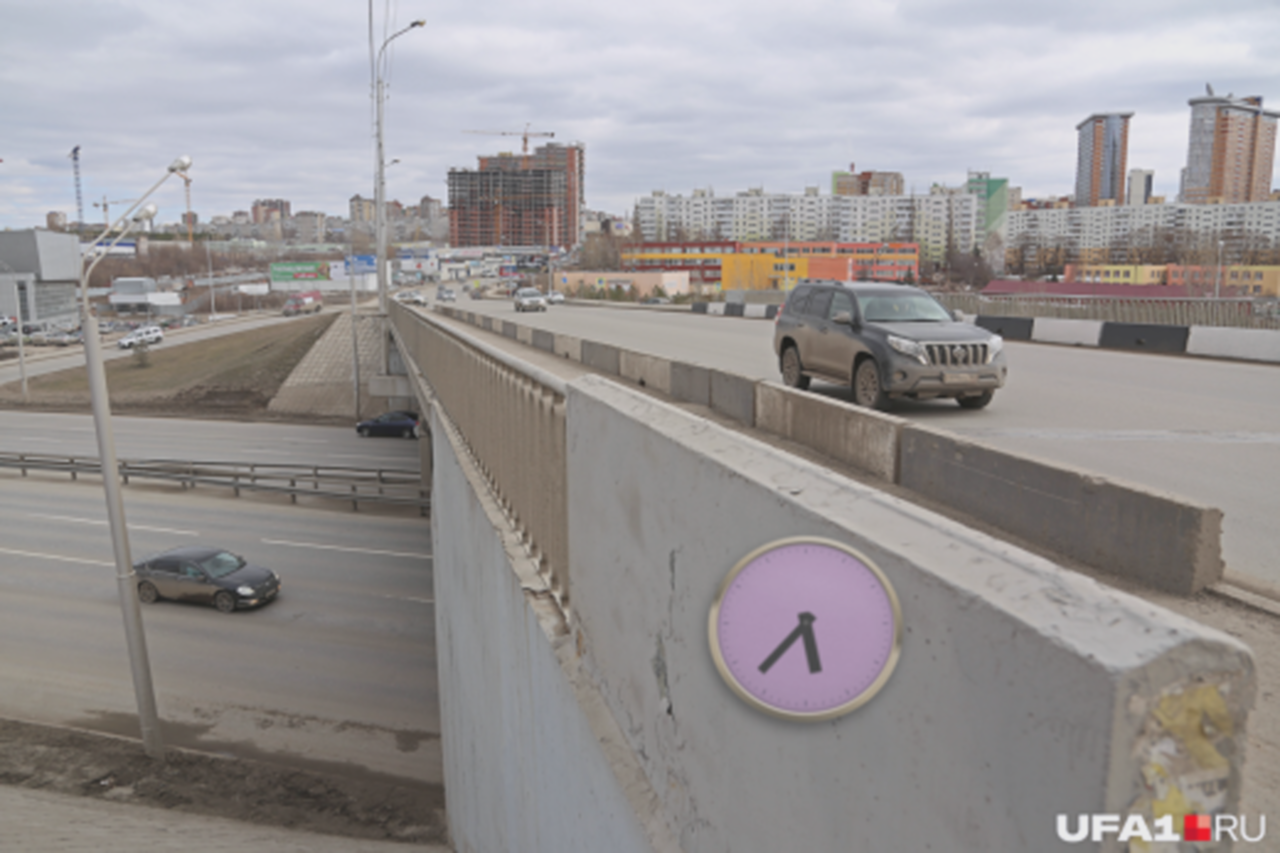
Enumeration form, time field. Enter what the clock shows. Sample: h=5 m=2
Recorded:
h=5 m=37
